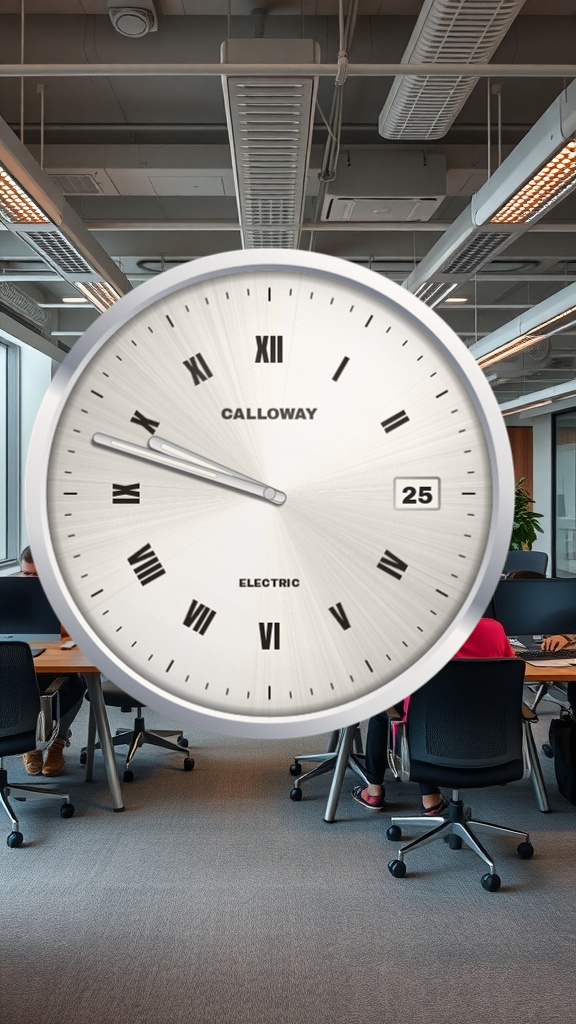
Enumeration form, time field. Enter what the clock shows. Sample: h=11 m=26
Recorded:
h=9 m=48
